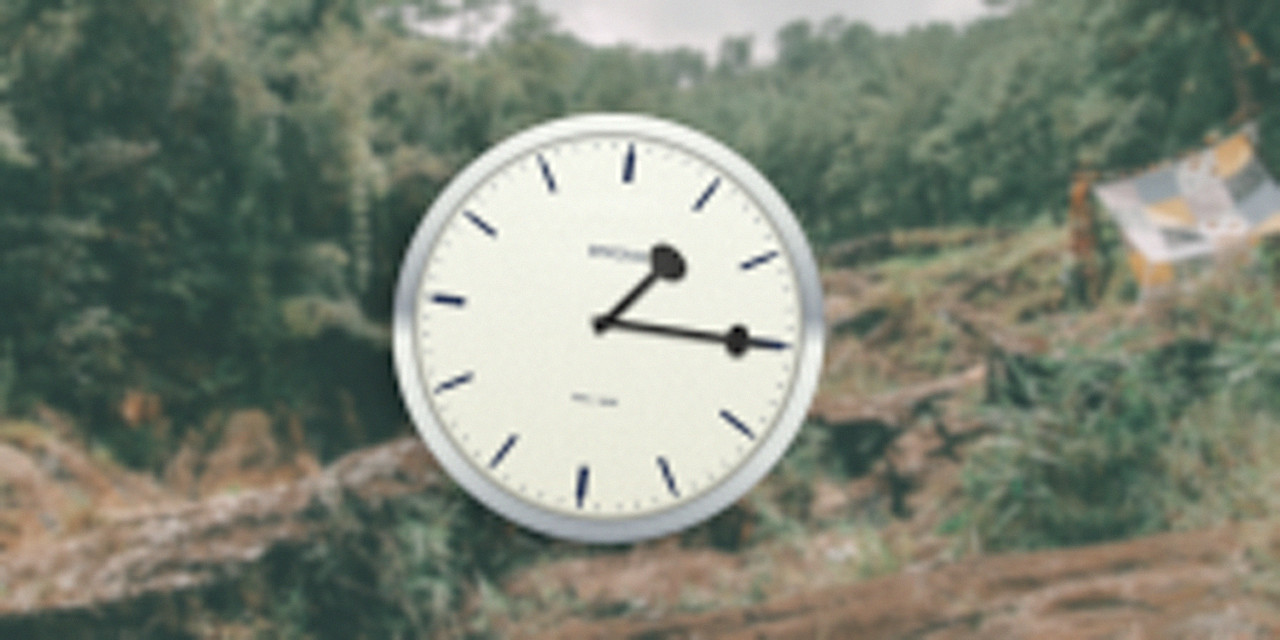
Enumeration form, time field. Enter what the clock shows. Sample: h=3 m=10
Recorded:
h=1 m=15
